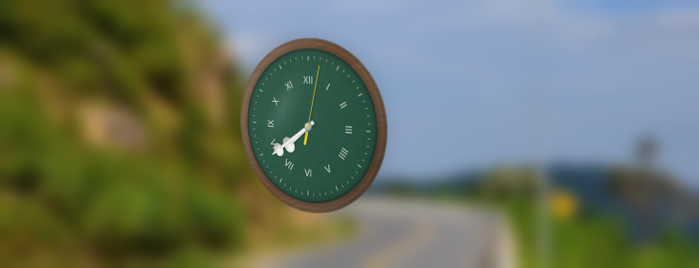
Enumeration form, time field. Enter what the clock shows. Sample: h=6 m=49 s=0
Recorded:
h=7 m=39 s=2
